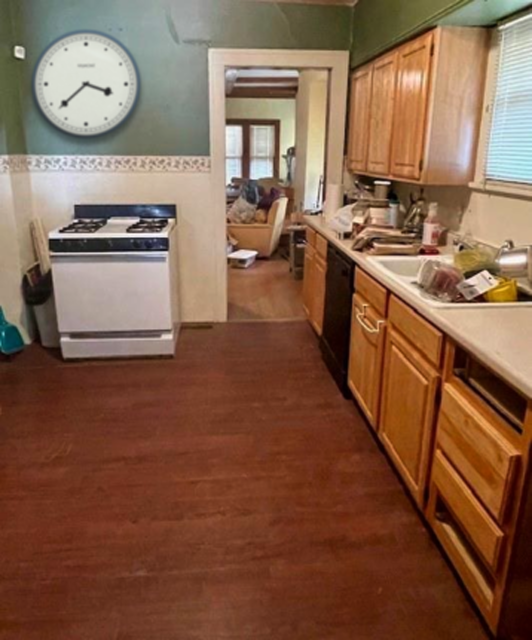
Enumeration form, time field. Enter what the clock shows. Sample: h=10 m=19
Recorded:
h=3 m=38
